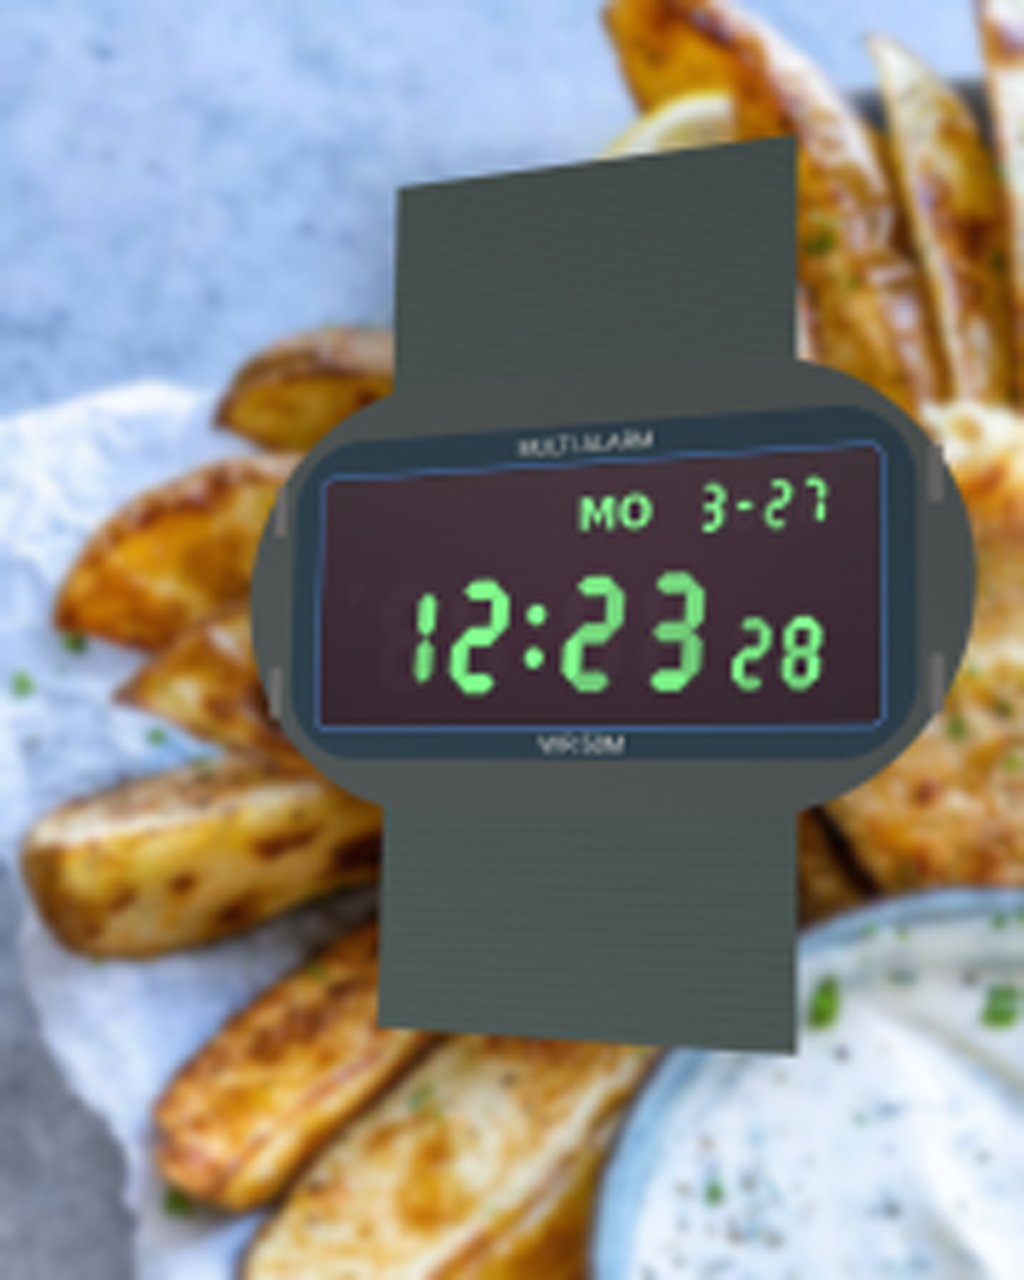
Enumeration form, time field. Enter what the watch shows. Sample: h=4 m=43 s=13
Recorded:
h=12 m=23 s=28
